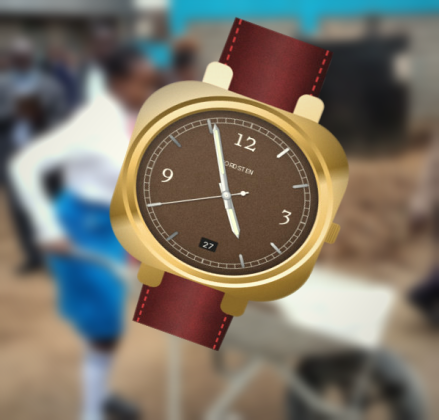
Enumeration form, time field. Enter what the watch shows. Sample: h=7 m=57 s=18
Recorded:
h=4 m=55 s=40
